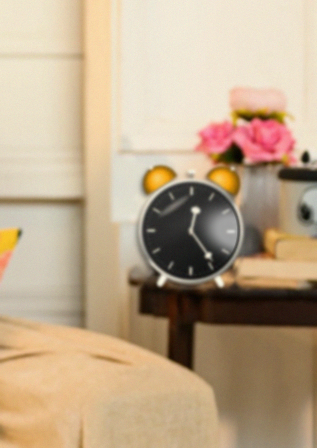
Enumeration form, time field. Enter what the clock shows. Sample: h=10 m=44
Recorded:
h=12 m=24
